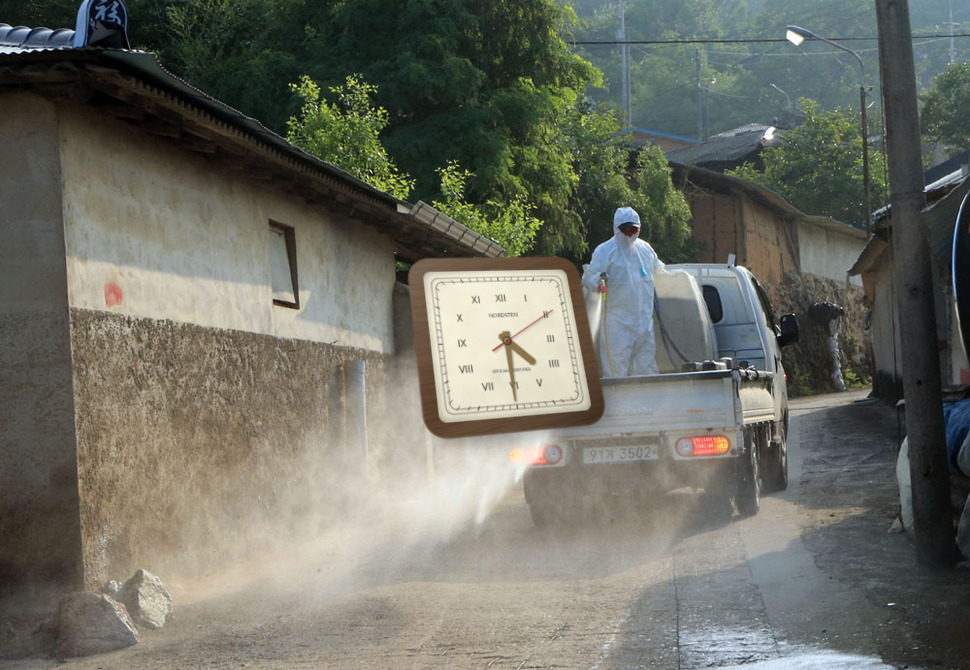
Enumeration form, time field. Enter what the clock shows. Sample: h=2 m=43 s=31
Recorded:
h=4 m=30 s=10
